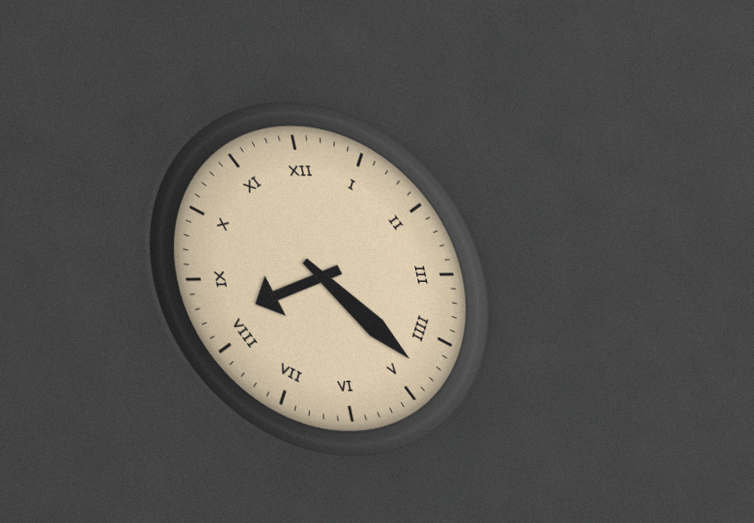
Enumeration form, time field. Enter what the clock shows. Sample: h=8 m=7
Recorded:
h=8 m=23
